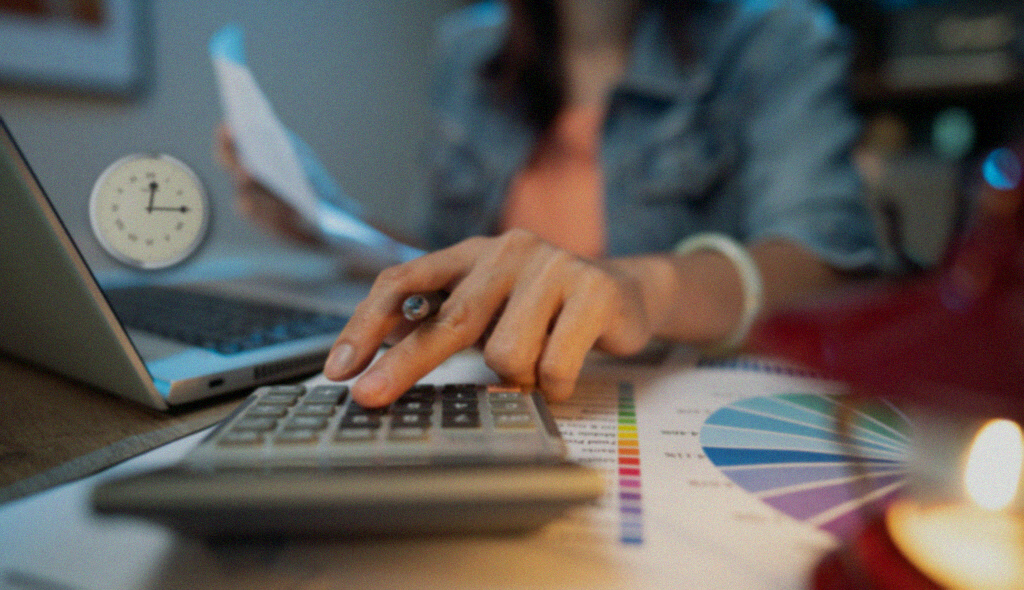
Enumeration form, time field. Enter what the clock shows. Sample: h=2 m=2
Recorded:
h=12 m=15
